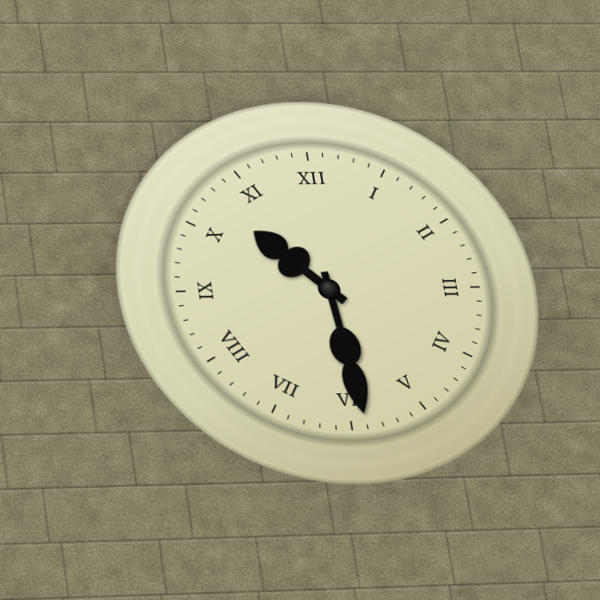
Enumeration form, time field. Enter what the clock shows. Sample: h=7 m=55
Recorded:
h=10 m=29
